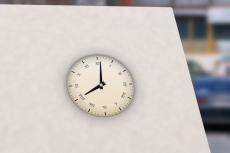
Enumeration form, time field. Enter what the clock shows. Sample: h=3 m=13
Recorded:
h=8 m=1
